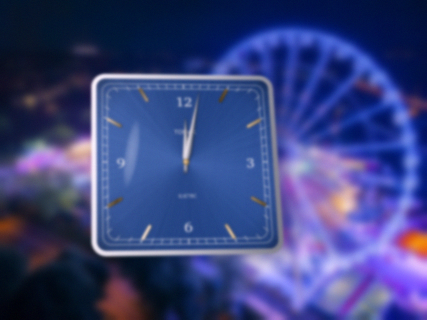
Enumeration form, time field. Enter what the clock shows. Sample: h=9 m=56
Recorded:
h=12 m=2
